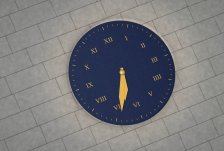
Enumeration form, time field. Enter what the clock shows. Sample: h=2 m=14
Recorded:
h=6 m=34
